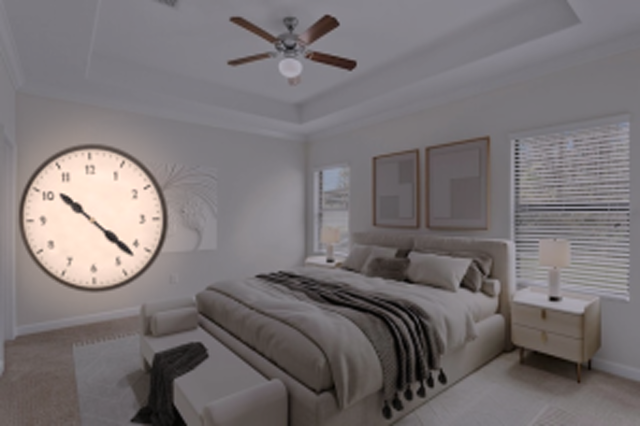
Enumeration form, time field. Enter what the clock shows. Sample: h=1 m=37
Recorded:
h=10 m=22
